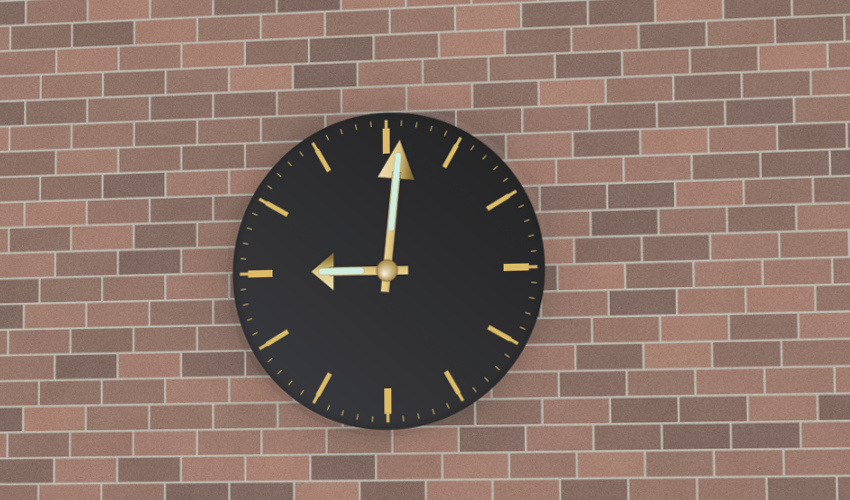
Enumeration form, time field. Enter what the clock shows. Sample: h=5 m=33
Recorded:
h=9 m=1
